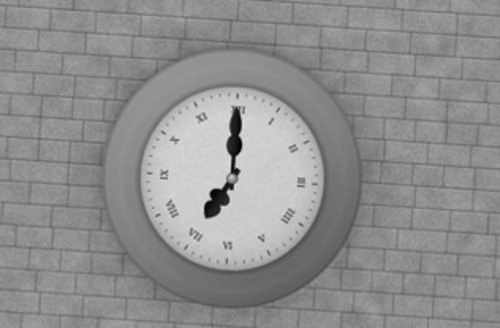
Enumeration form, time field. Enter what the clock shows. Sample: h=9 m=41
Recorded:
h=7 m=0
